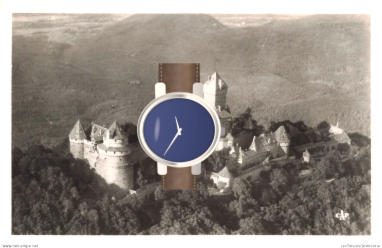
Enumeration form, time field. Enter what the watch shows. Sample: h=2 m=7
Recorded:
h=11 m=35
